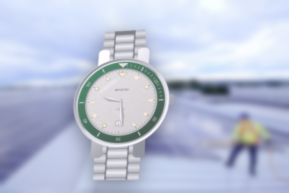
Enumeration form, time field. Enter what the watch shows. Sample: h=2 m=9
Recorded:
h=9 m=29
